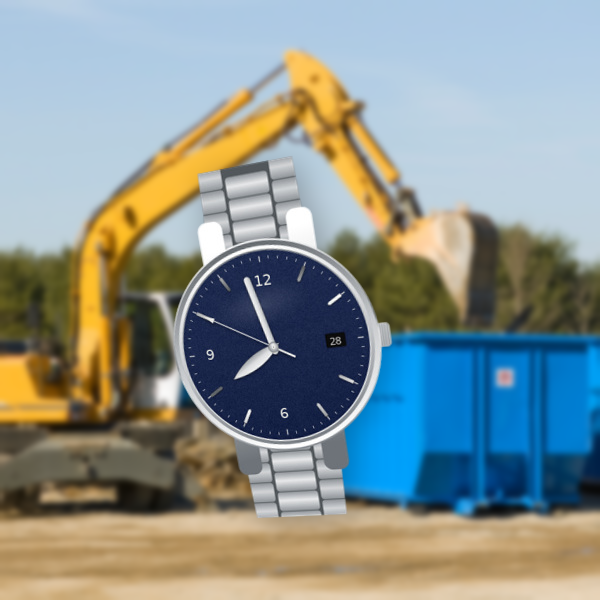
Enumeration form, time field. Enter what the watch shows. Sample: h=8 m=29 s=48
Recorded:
h=7 m=57 s=50
